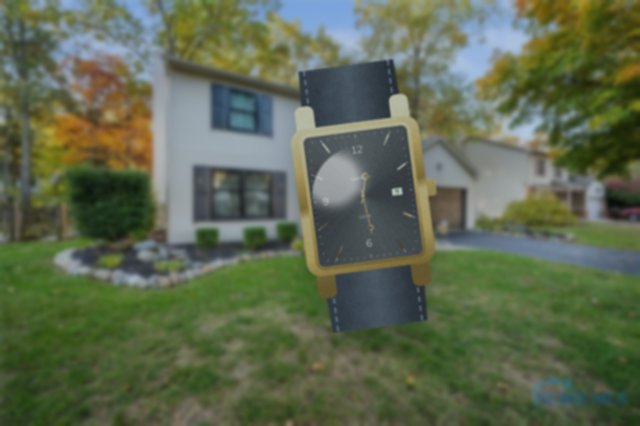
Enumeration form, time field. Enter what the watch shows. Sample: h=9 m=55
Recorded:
h=12 m=29
